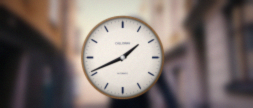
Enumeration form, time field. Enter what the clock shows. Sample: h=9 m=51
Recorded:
h=1 m=41
